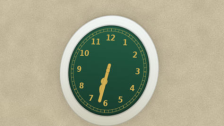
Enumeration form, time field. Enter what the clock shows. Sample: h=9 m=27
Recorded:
h=6 m=32
